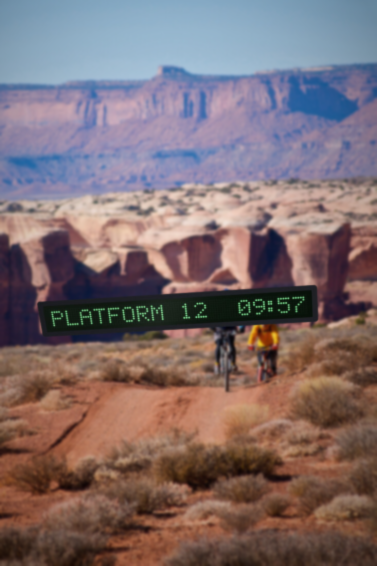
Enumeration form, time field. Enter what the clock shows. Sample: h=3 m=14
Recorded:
h=9 m=57
